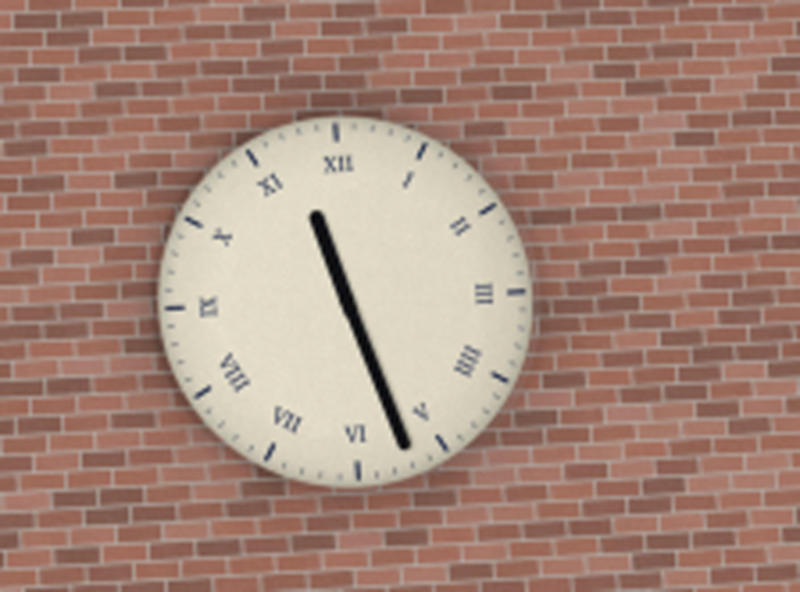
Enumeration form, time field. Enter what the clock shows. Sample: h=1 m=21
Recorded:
h=11 m=27
